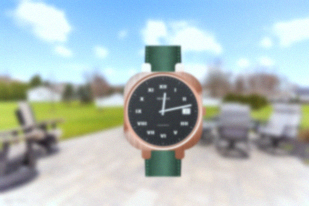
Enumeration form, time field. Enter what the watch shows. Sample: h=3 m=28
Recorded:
h=12 m=13
